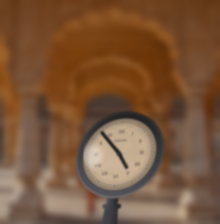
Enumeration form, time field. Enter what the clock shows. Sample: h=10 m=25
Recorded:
h=4 m=53
